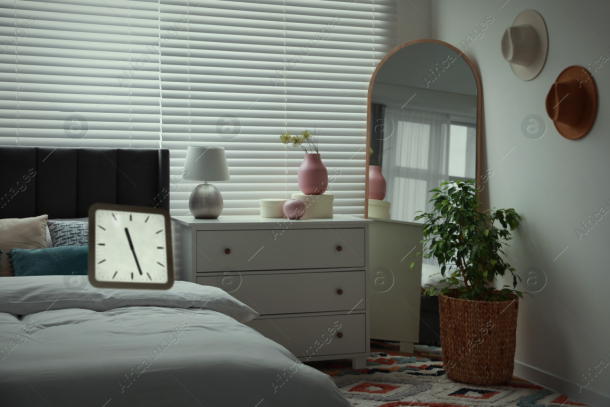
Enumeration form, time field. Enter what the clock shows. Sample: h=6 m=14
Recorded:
h=11 m=27
